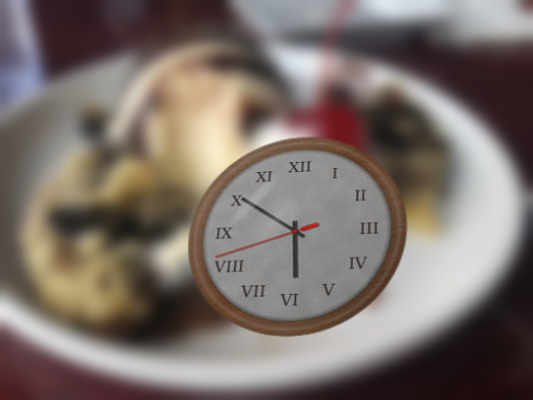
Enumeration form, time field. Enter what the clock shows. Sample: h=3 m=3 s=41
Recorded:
h=5 m=50 s=42
